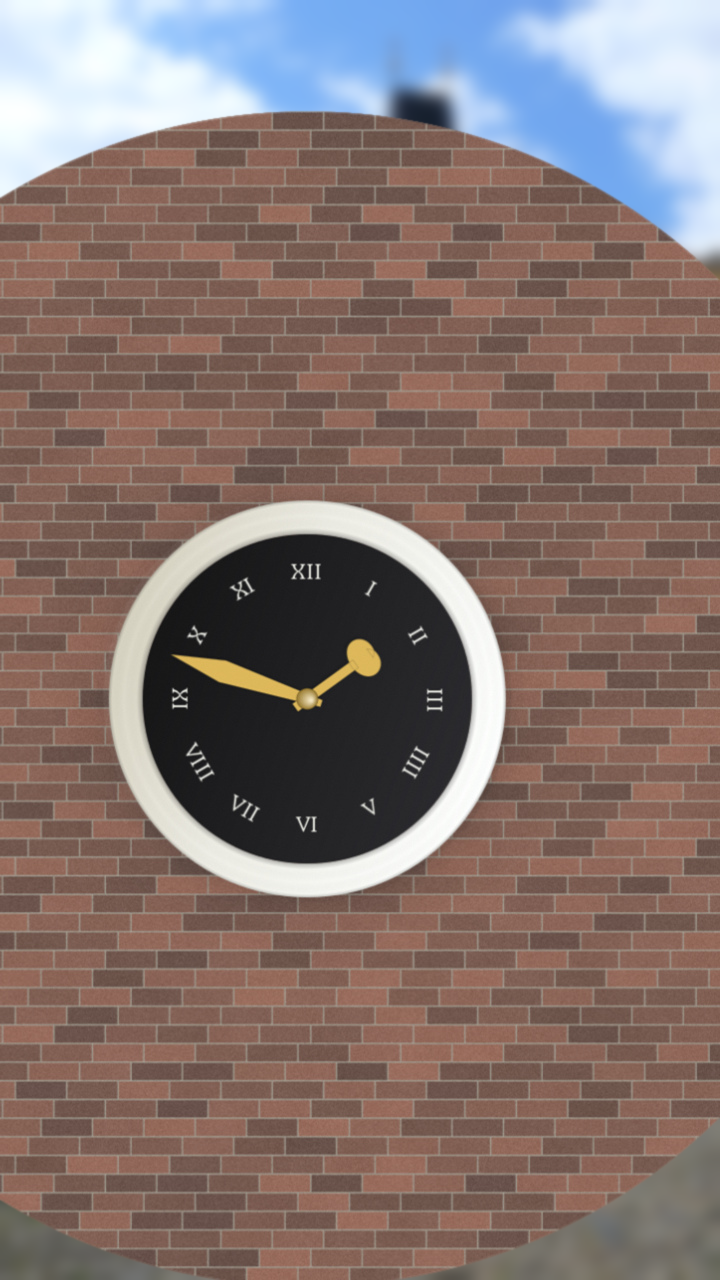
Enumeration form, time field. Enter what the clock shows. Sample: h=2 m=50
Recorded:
h=1 m=48
